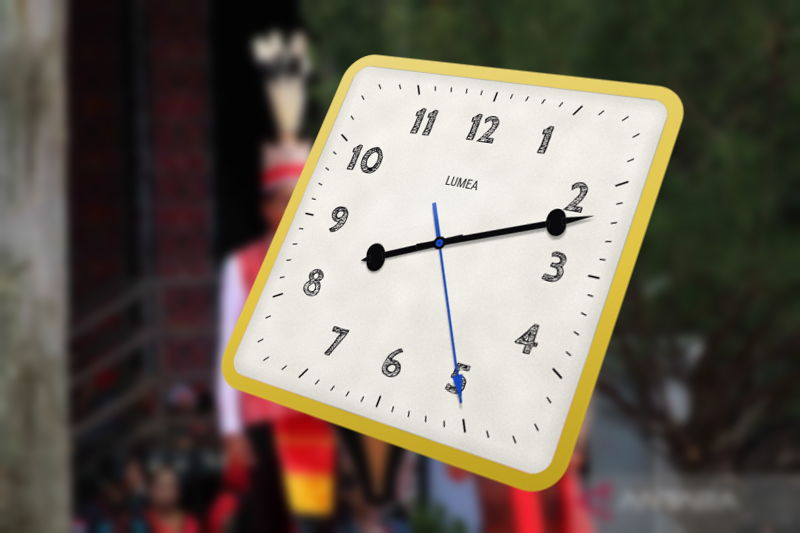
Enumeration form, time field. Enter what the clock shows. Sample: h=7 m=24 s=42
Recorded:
h=8 m=11 s=25
